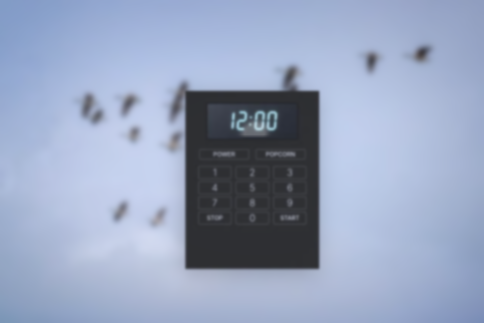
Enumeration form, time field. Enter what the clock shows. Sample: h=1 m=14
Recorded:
h=12 m=0
